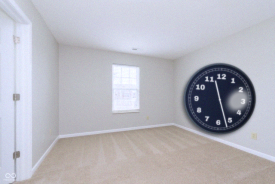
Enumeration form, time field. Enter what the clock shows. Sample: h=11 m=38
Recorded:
h=11 m=27
